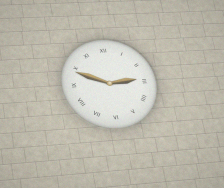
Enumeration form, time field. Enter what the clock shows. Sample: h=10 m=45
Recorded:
h=2 m=49
